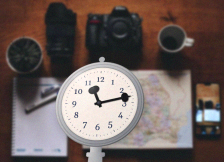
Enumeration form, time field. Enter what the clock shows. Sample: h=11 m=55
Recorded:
h=11 m=13
